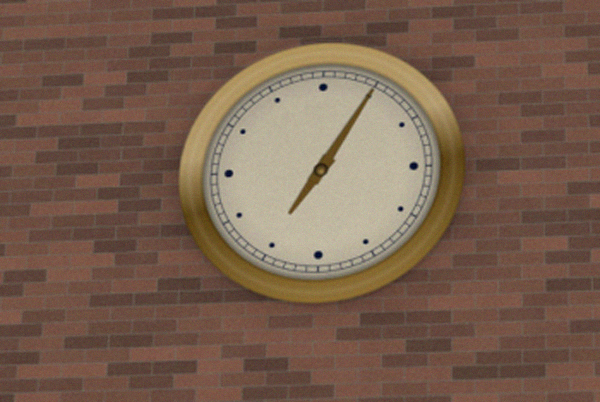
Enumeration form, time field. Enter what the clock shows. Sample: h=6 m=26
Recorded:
h=7 m=5
